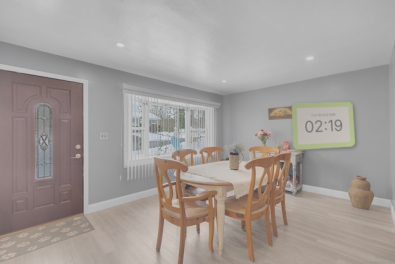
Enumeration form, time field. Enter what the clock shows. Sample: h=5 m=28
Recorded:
h=2 m=19
